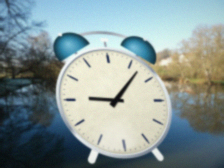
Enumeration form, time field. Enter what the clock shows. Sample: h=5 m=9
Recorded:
h=9 m=7
